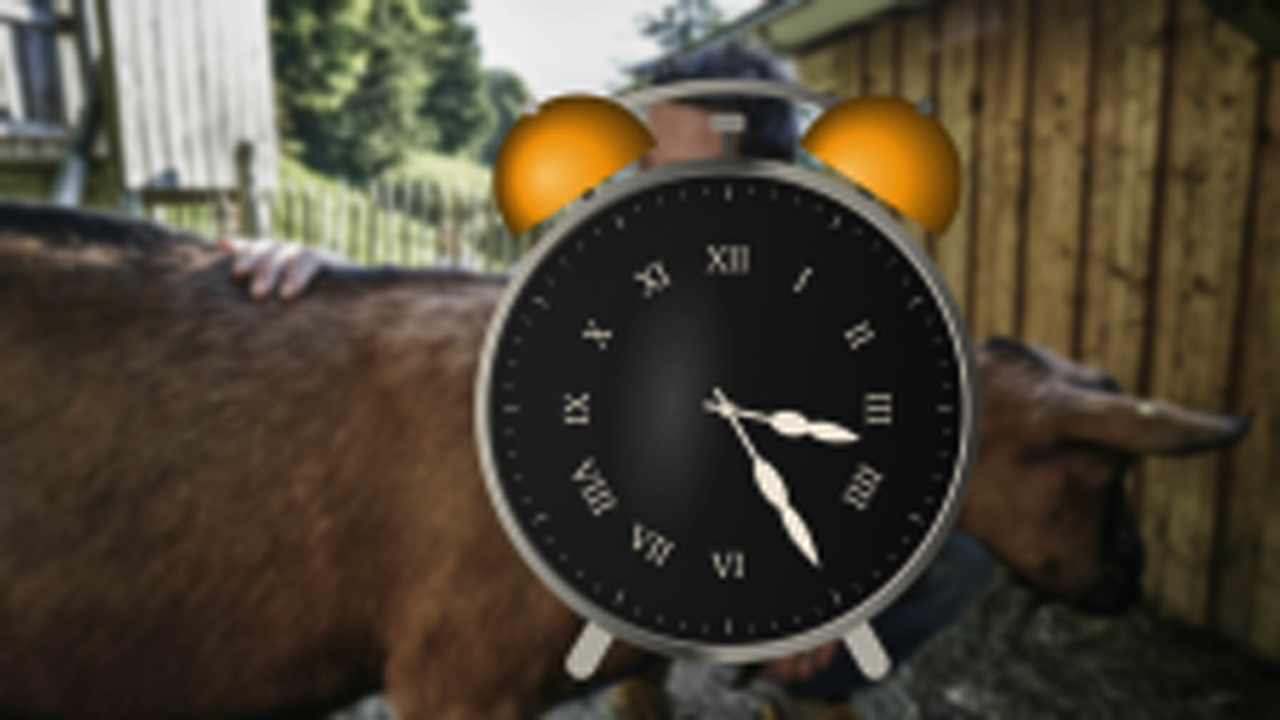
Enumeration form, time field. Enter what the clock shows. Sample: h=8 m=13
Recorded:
h=3 m=25
